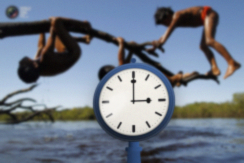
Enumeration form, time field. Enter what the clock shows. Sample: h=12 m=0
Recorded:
h=3 m=0
